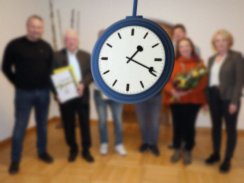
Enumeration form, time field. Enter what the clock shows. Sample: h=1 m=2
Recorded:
h=1 m=19
